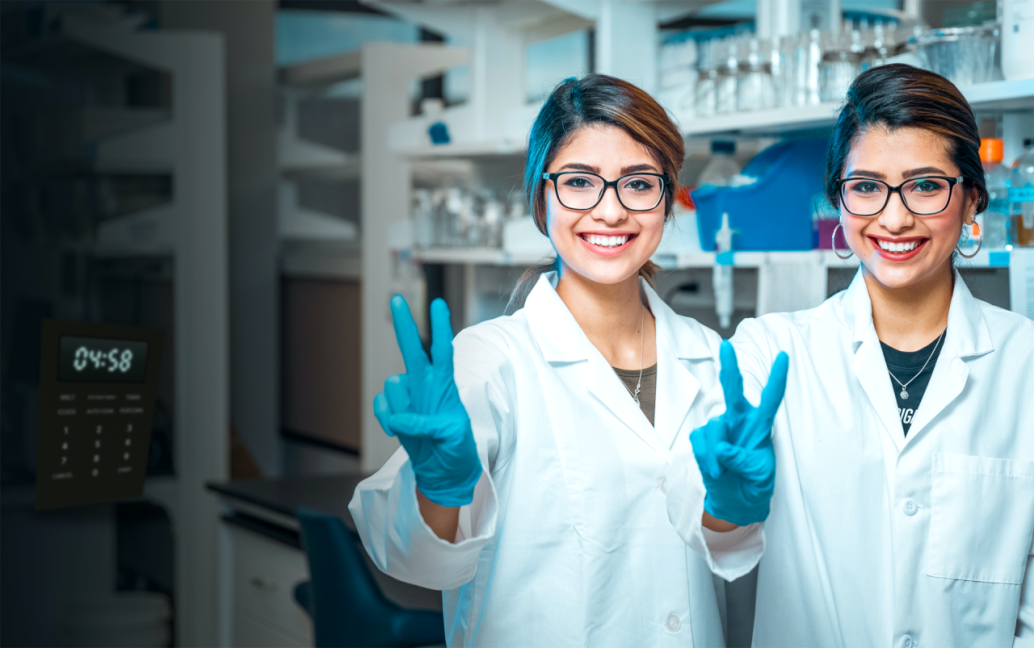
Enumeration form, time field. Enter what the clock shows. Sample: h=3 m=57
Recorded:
h=4 m=58
